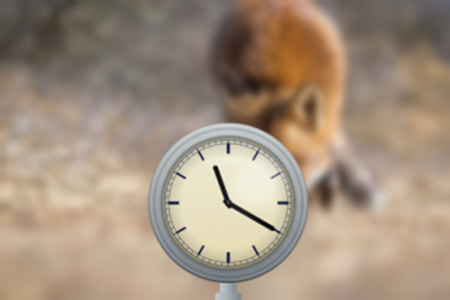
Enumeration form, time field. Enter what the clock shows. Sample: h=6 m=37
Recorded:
h=11 m=20
